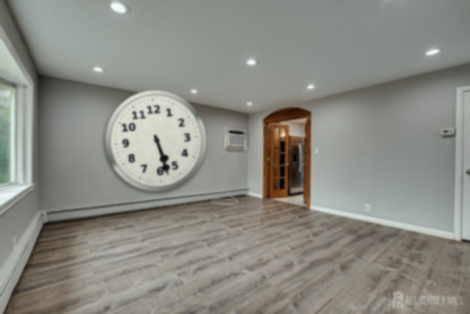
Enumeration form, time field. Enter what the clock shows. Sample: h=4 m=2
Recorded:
h=5 m=28
